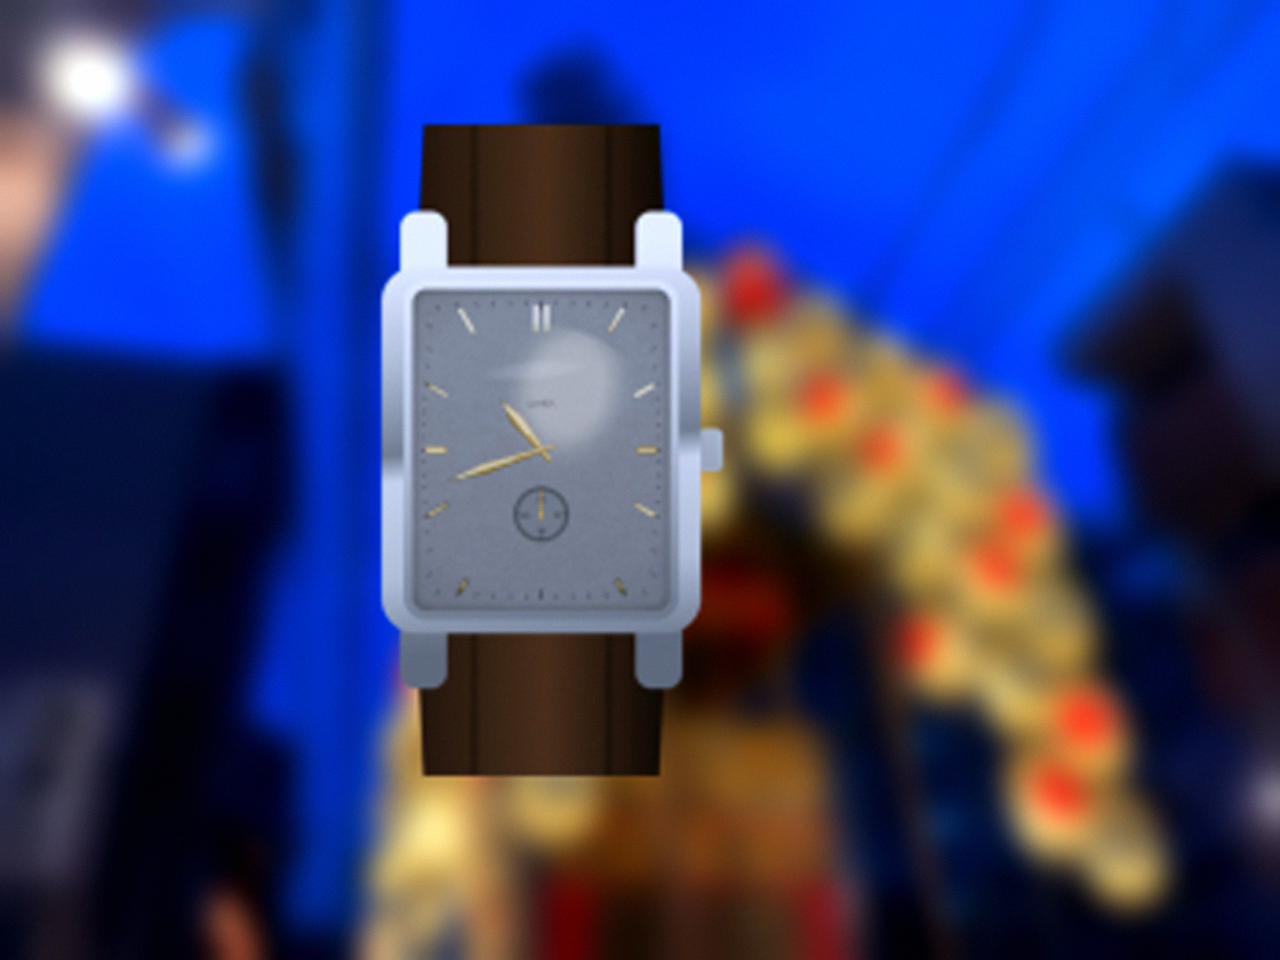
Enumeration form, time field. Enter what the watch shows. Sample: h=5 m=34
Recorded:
h=10 m=42
